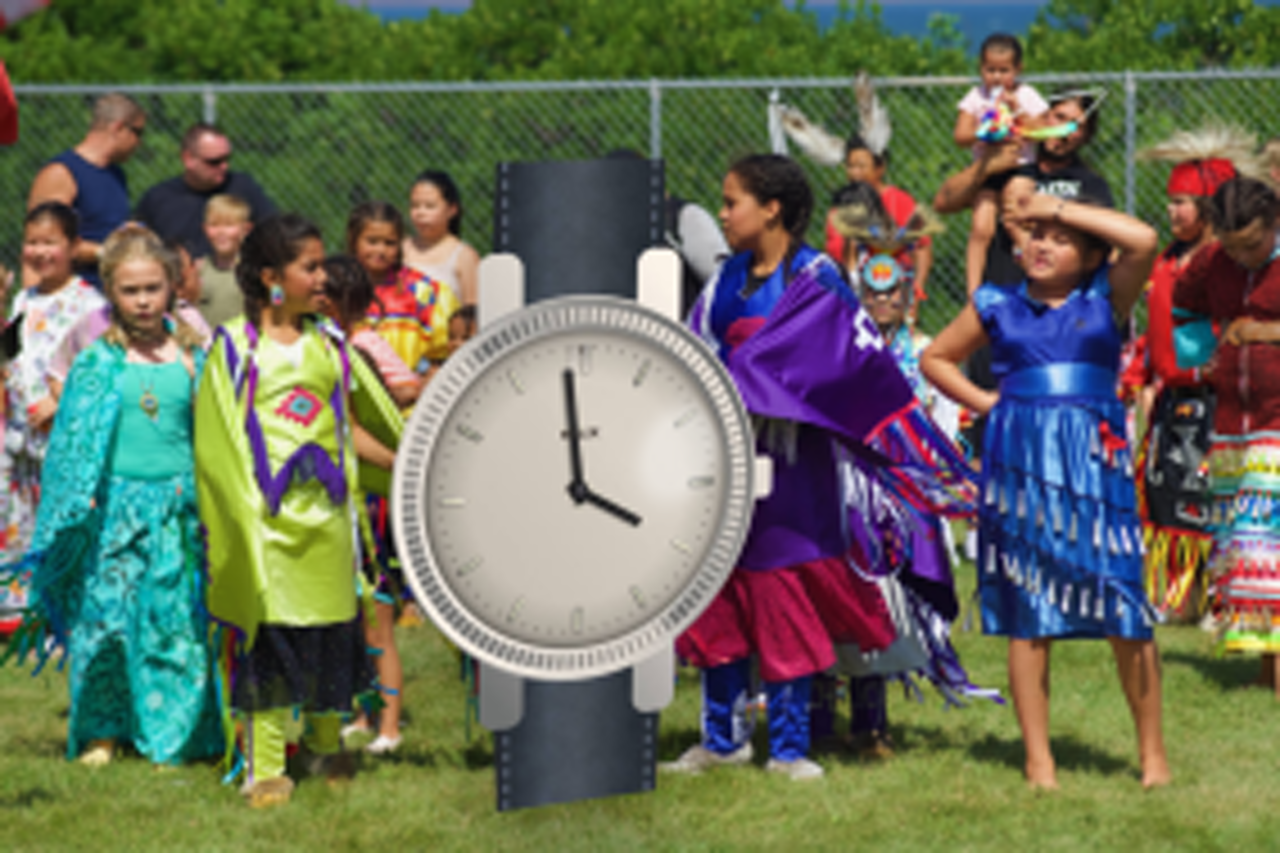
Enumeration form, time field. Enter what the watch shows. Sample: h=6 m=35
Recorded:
h=3 m=59
